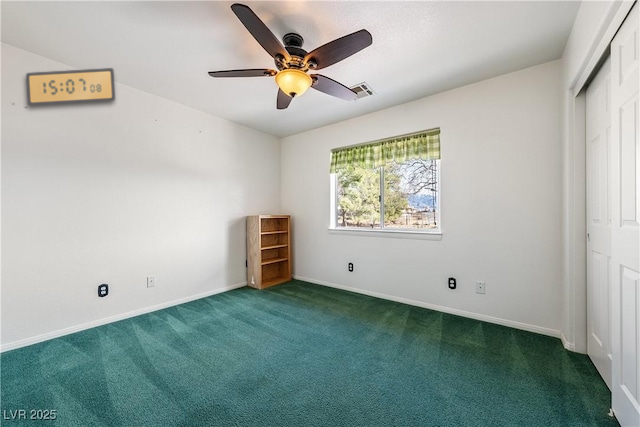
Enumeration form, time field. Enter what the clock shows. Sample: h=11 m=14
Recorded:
h=15 m=7
